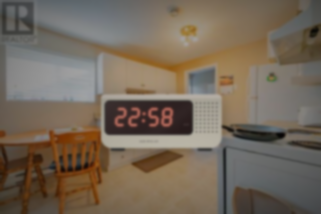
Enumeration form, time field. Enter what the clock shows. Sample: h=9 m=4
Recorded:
h=22 m=58
